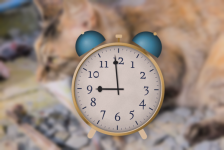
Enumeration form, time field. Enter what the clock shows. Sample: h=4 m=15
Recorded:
h=8 m=59
